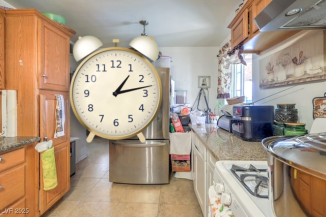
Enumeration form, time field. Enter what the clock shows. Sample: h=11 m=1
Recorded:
h=1 m=13
